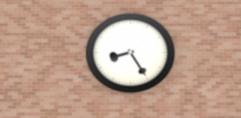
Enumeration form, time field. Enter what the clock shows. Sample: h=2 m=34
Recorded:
h=8 m=25
